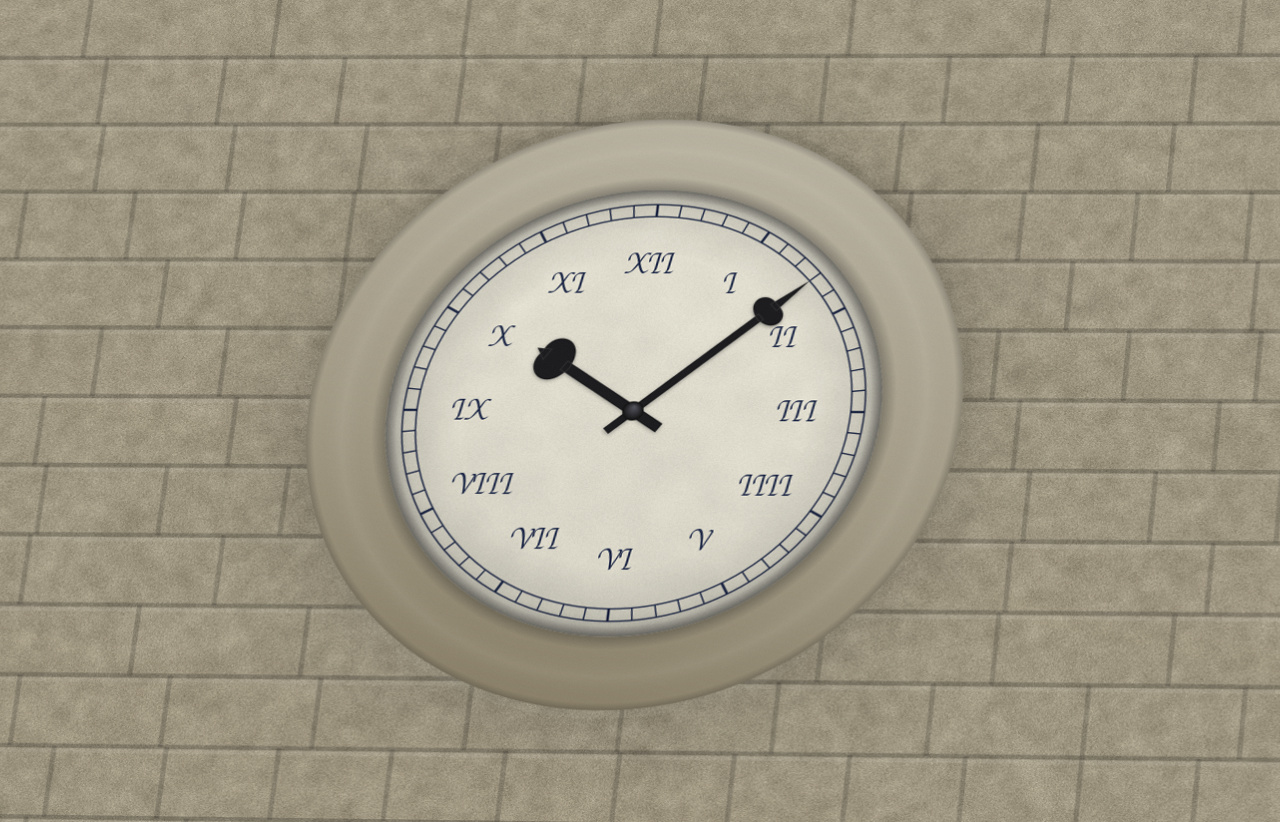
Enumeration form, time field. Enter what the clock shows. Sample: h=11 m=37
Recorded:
h=10 m=8
